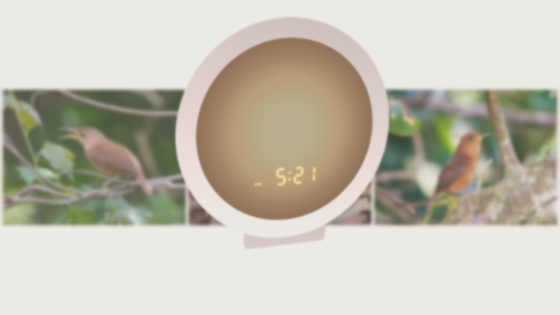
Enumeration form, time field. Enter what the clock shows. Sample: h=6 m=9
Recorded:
h=5 m=21
